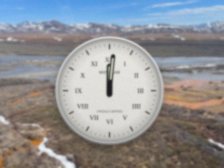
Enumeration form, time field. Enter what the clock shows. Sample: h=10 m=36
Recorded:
h=12 m=1
